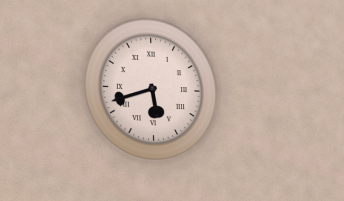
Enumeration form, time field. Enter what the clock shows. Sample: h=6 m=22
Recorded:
h=5 m=42
